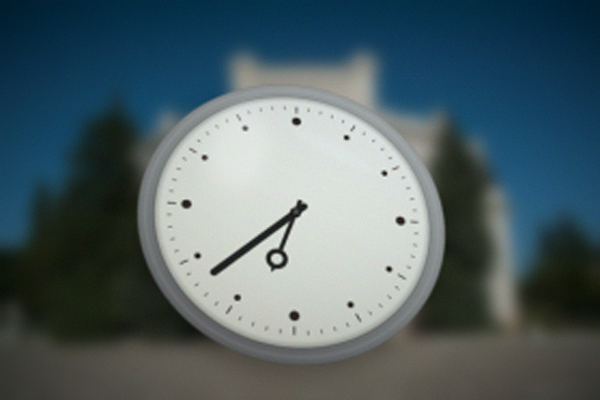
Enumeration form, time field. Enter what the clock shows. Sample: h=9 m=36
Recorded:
h=6 m=38
